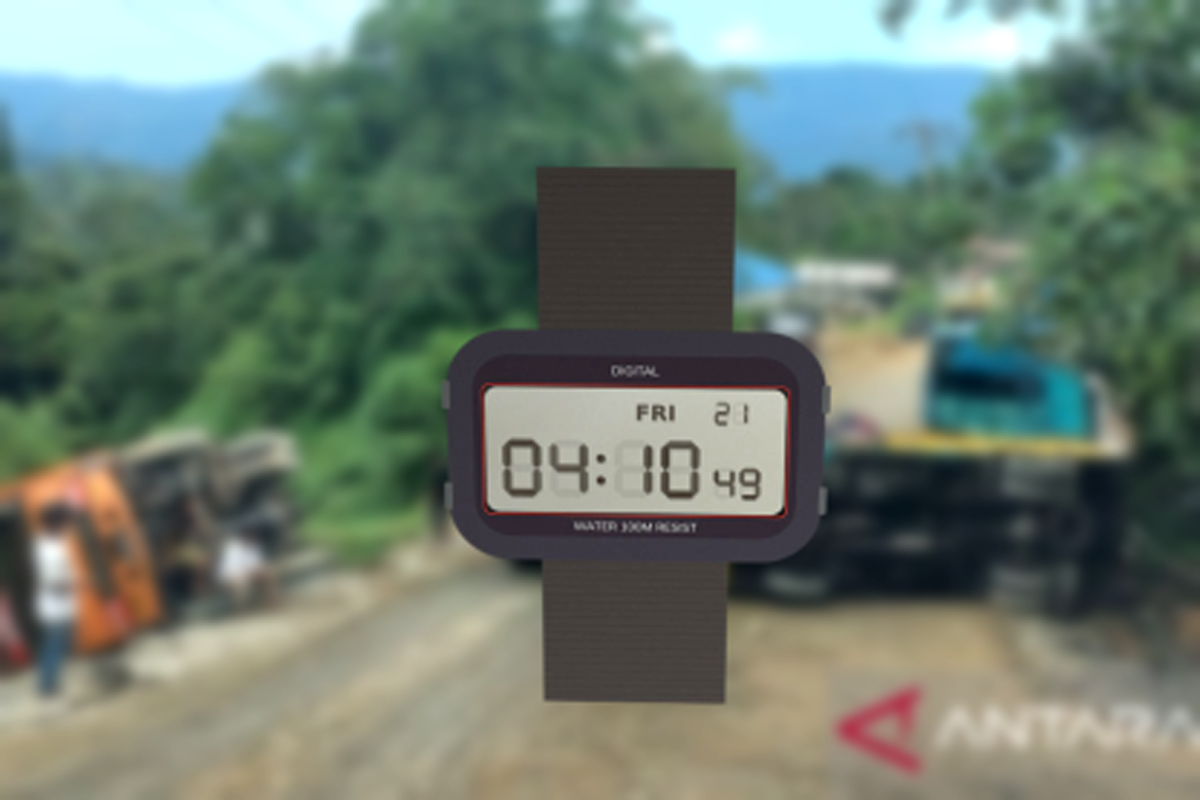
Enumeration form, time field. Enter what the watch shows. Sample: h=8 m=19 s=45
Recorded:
h=4 m=10 s=49
